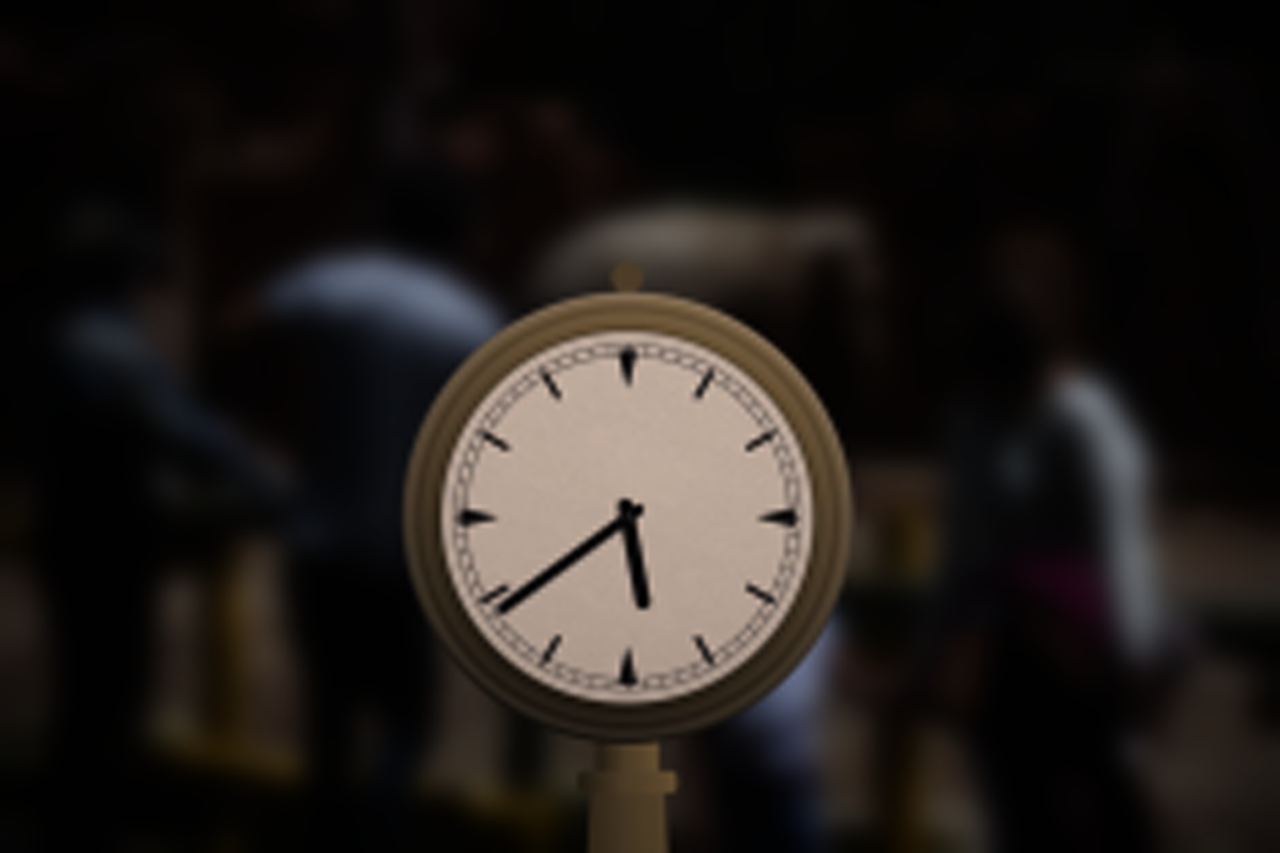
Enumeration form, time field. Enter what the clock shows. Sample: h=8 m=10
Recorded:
h=5 m=39
